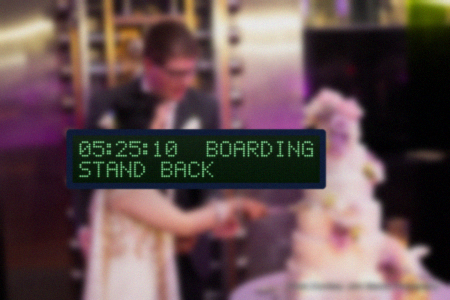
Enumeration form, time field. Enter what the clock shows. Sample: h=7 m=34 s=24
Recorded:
h=5 m=25 s=10
